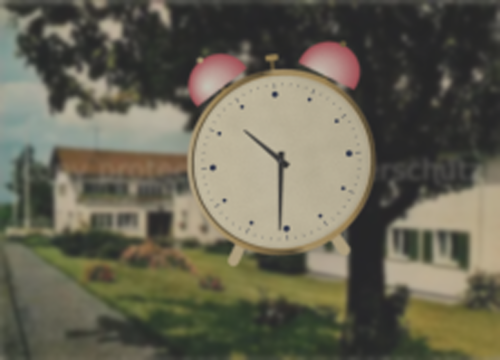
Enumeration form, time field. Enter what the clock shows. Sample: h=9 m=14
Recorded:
h=10 m=31
